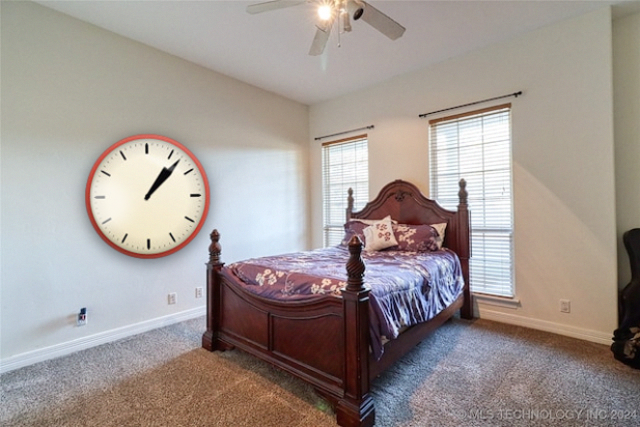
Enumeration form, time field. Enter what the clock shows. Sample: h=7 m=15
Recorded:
h=1 m=7
